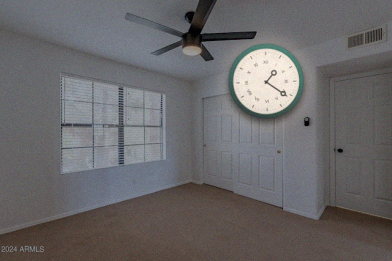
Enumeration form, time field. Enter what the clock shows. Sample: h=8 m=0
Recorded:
h=1 m=21
